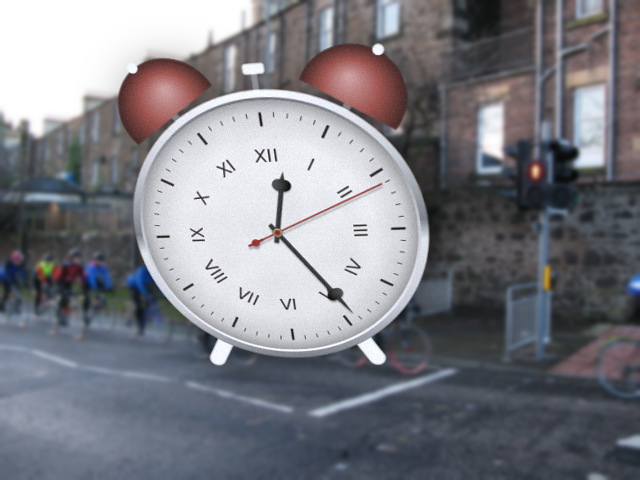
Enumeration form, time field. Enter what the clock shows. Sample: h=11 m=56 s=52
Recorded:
h=12 m=24 s=11
